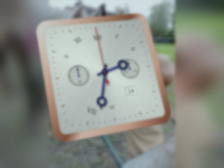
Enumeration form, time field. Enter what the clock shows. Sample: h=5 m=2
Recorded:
h=2 m=33
